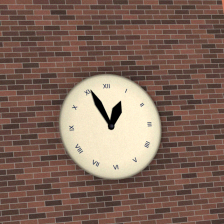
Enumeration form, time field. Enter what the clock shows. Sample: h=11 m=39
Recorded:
h=12 m=56
